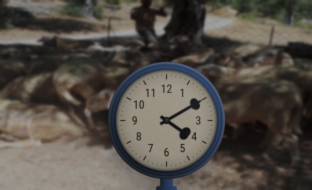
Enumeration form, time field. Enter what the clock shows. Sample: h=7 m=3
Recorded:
h=4 m=10
